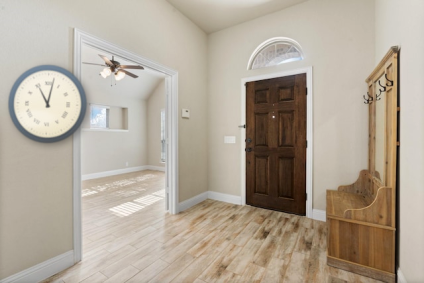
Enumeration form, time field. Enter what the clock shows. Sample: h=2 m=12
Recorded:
h=11 m=2
